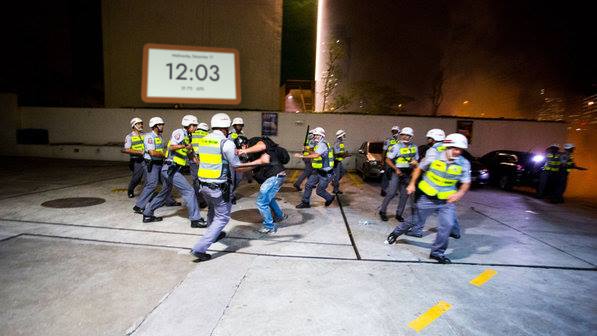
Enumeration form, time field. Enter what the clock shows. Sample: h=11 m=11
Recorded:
h=12 m=3
